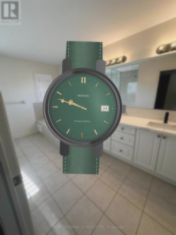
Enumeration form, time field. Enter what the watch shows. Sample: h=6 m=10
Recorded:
h=9 m=48
